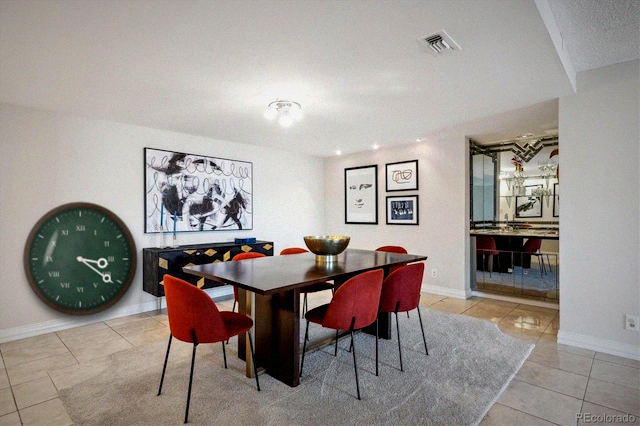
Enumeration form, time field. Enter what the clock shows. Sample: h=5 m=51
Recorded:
h=3 m=21
